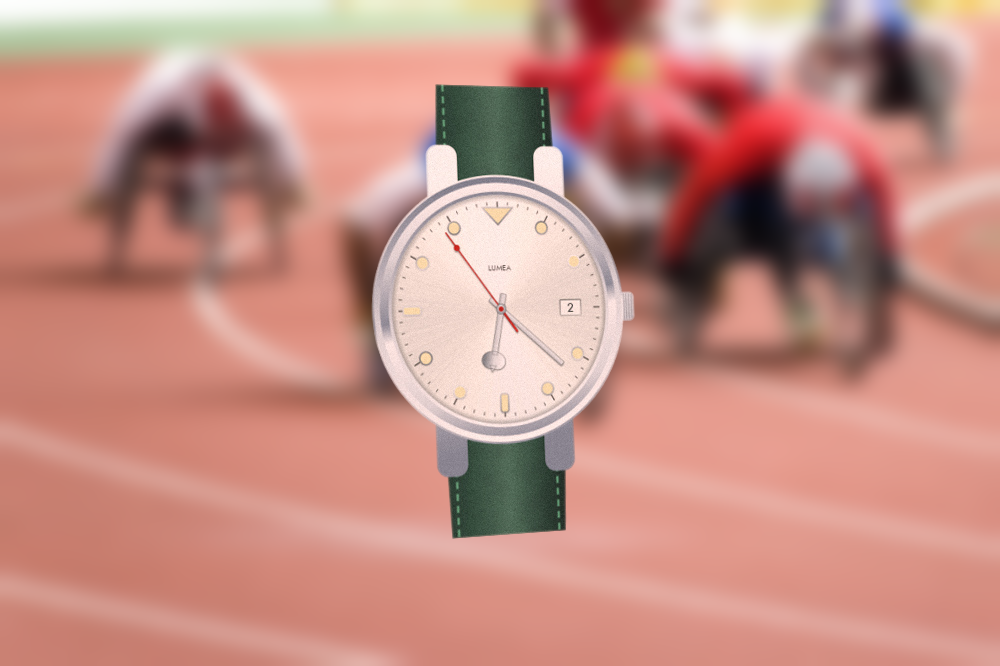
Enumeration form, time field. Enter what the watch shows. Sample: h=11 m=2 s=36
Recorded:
h=6 m=21 s=54
